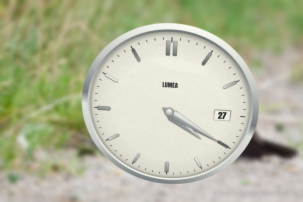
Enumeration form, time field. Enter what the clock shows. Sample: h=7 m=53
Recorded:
h=4 m=20
